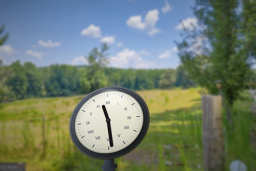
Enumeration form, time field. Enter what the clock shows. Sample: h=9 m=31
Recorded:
h=11 m=29
